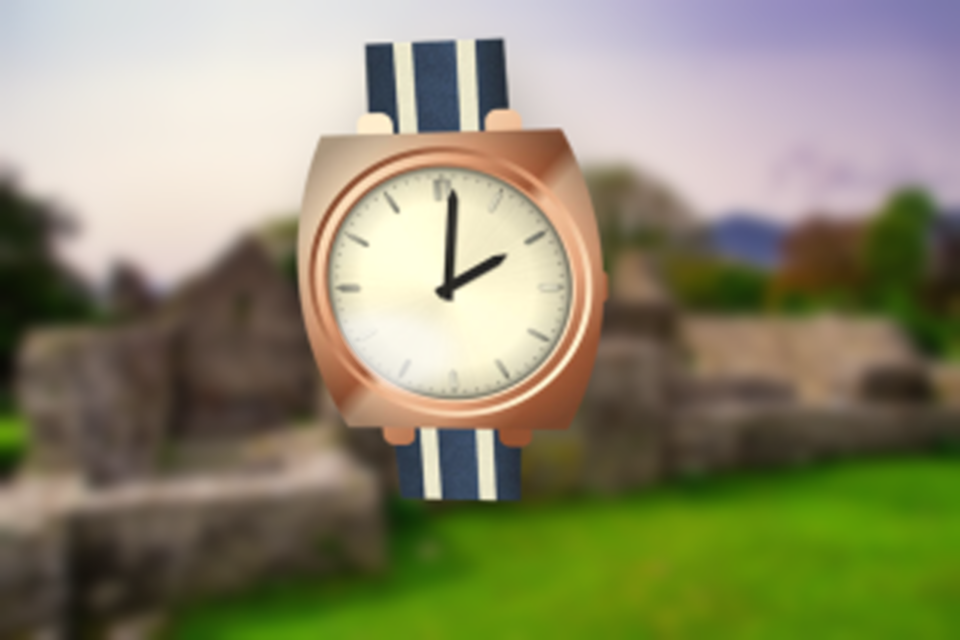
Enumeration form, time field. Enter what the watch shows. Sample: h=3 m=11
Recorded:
h=2 m=1
